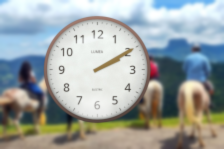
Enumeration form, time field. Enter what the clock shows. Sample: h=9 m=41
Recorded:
h=2 m=10
